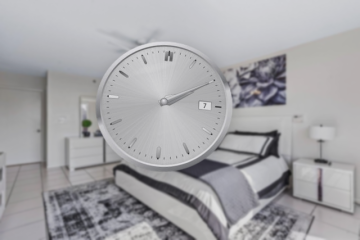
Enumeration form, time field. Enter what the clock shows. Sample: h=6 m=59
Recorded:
h=2 m=10
